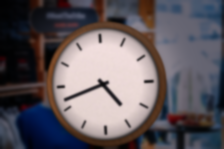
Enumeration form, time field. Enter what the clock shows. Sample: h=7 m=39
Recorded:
h=4 m=42
